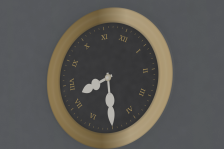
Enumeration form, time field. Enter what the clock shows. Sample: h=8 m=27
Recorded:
h=7 m=25
